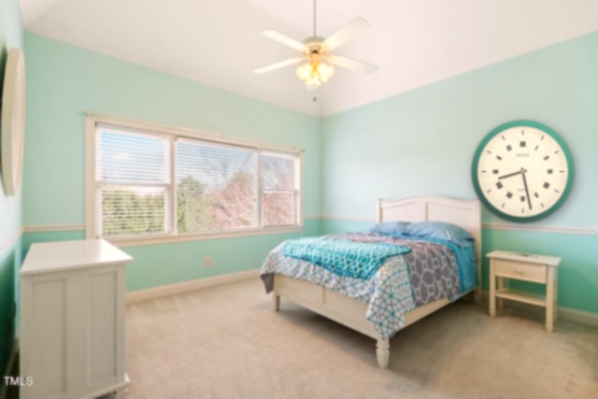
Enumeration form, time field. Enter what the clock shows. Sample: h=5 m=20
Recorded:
h=8 m=28
